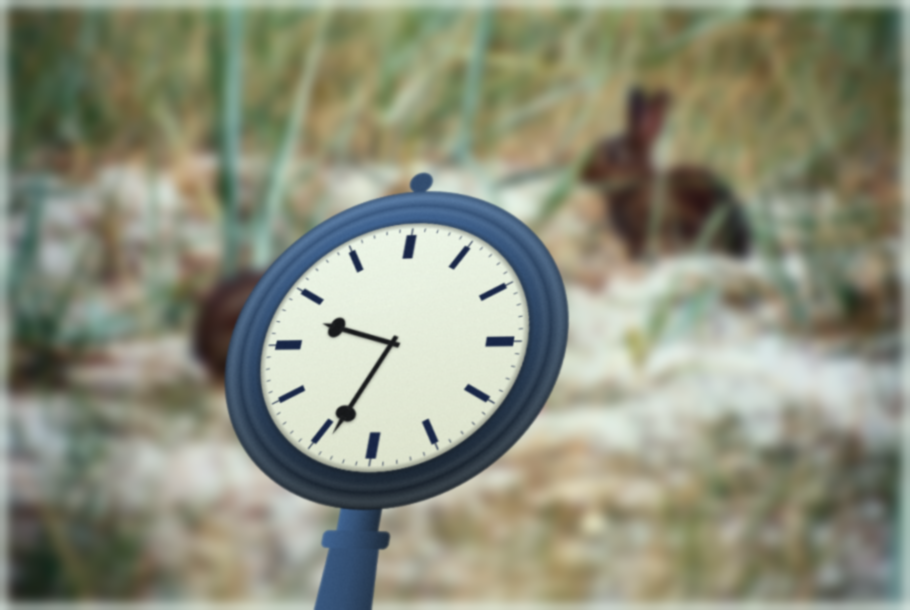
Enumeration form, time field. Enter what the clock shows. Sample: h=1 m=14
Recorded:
h=9 m=34
